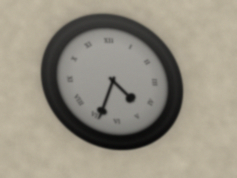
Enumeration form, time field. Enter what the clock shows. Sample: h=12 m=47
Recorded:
h=4 m=34
